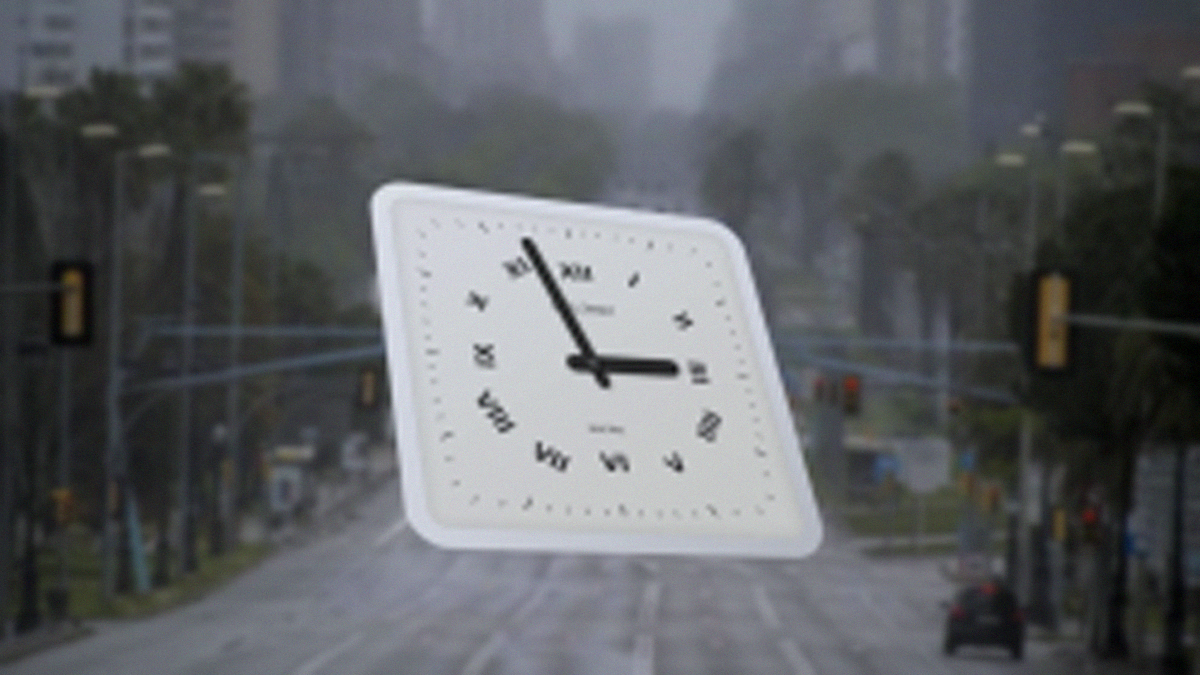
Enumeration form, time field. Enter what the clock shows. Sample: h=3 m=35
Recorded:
h=2 m=57
